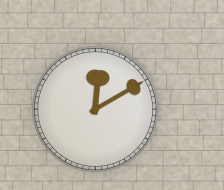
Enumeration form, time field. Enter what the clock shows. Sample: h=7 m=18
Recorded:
h=12 m=10
